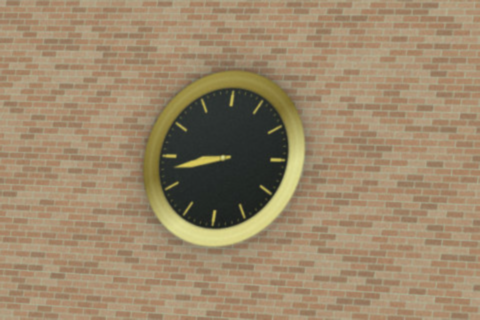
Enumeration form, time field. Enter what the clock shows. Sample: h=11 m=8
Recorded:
h=8 m=43
